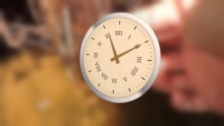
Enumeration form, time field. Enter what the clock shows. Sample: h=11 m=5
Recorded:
h=11 m=10
